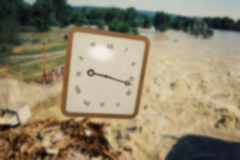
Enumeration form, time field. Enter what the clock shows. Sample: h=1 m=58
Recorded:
h=9 m=17
